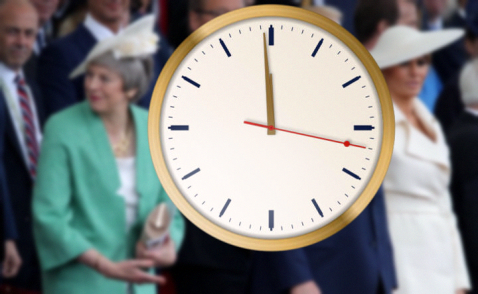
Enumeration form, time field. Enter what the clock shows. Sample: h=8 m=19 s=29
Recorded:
h=11 m=59 s=17
